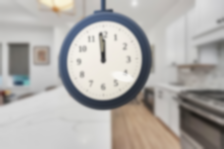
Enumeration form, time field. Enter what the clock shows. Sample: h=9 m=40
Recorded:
h=11 m=59
